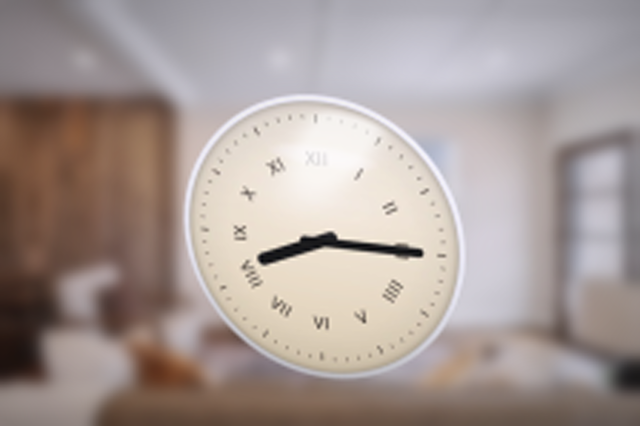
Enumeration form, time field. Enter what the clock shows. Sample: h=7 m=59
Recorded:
h=8 m=15
